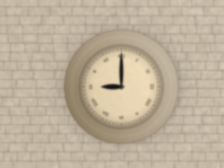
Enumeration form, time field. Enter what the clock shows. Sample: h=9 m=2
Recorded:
h=9 m=0
